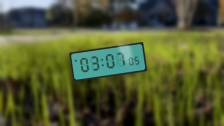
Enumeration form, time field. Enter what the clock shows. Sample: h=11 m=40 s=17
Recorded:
h=3 m=7 s=5
